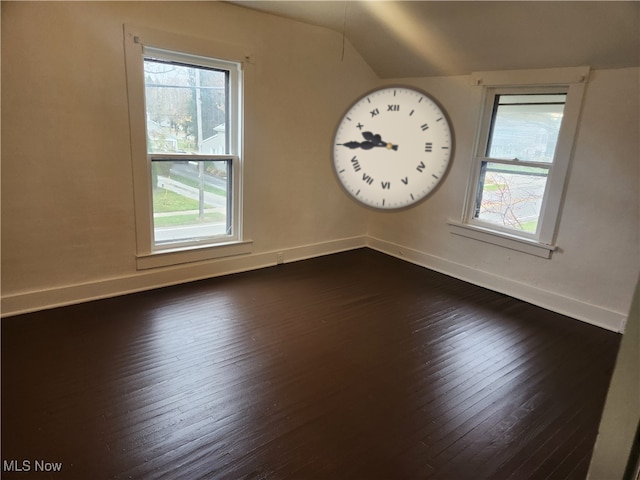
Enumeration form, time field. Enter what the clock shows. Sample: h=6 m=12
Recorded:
h=9 m=45
